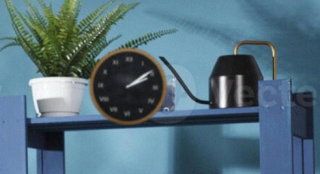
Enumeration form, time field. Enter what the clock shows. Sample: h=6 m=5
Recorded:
h=2 m=9
